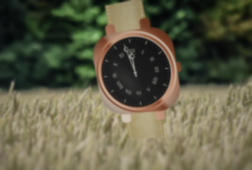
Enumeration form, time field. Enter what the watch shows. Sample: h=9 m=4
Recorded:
h=11 m=58
